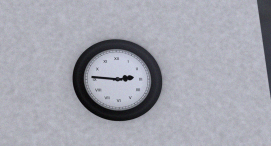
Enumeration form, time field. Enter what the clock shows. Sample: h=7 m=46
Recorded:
h=2 m=46
